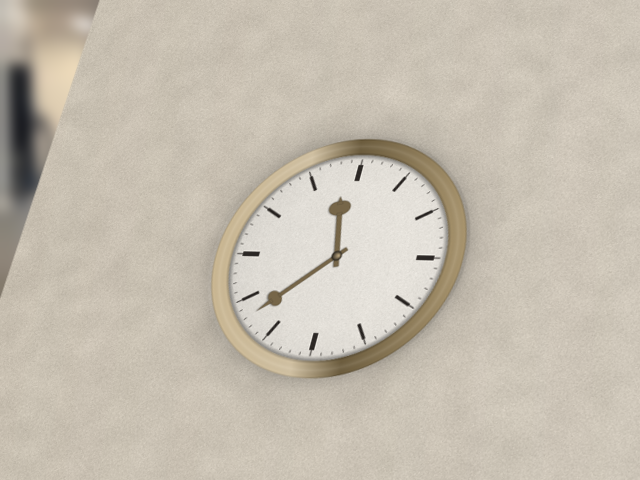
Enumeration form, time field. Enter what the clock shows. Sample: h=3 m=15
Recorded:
h=11 m=38
